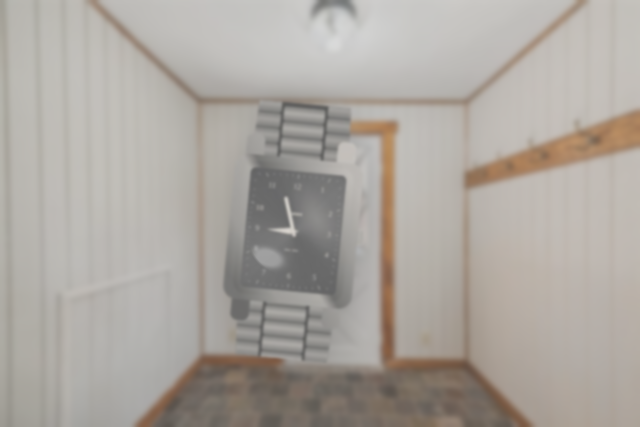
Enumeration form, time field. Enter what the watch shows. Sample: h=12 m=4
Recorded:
h=8 m=57
